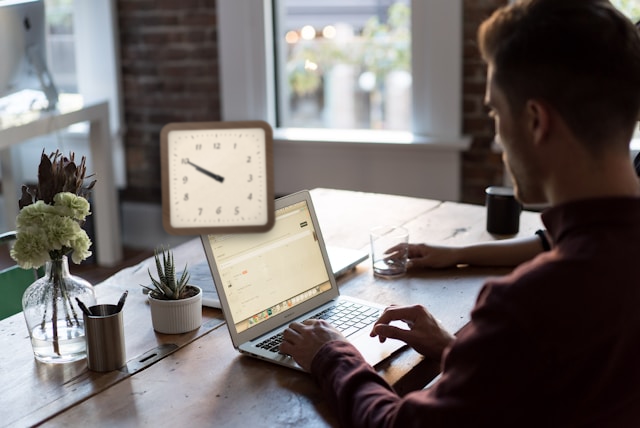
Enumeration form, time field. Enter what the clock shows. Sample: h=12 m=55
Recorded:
h=9 m=50
